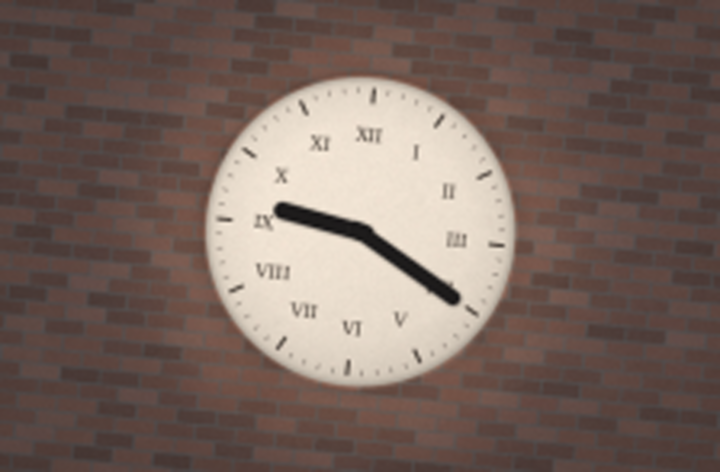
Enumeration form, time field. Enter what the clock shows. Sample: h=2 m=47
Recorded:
h=9 m=20
